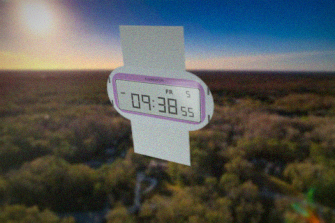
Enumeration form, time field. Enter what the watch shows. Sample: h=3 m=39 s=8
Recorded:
h=9 m=38 s=55
